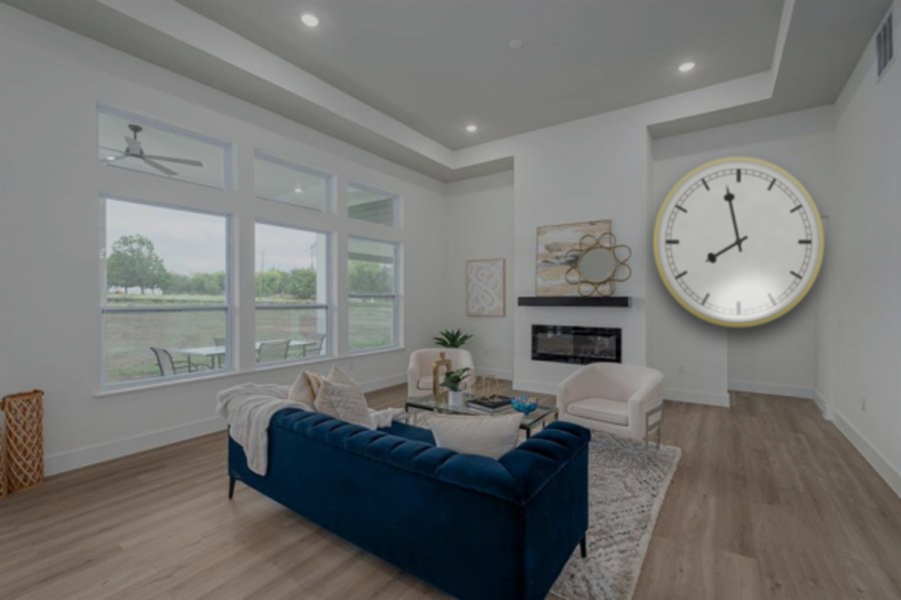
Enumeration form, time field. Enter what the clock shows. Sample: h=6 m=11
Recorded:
h=7 m=58
